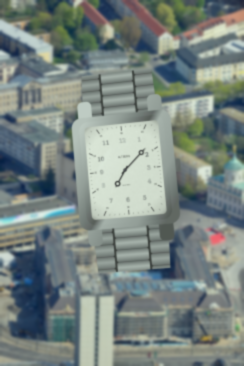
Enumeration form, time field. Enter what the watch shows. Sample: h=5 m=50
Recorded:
h=7 m=8
